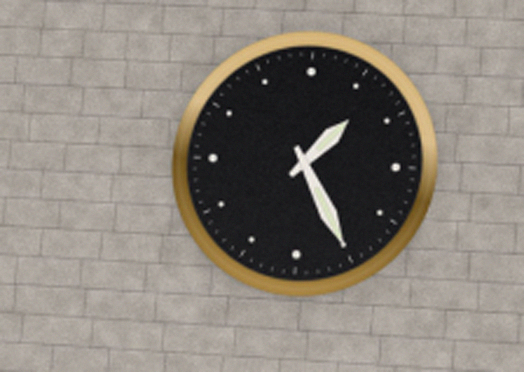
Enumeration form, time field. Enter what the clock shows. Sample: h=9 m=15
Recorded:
h=1 m=25
